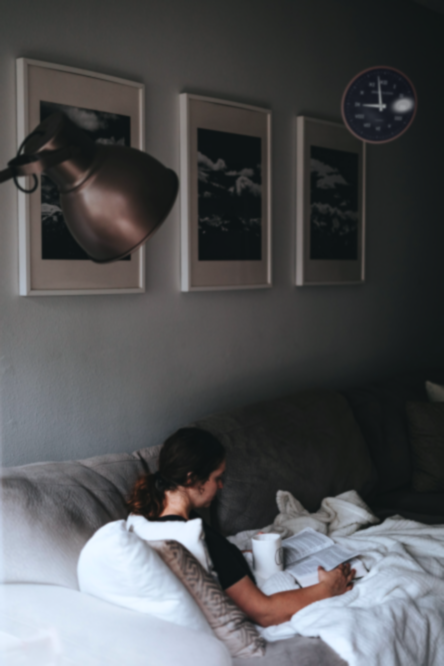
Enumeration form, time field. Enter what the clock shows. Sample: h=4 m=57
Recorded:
h=8 m=58
